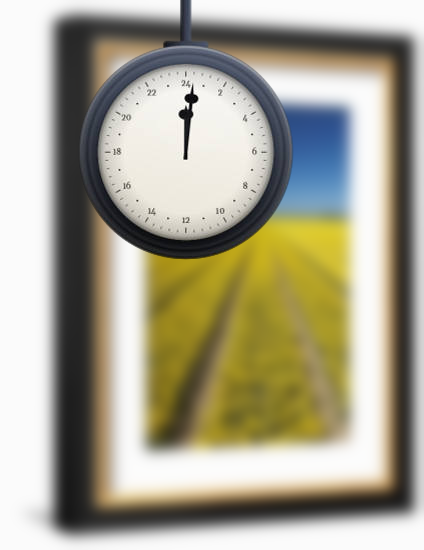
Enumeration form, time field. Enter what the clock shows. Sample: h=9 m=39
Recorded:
h=0 m=1
